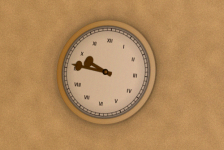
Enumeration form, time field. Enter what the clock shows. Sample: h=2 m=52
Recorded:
h=9 m=46
